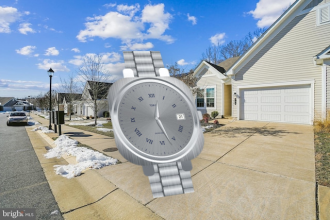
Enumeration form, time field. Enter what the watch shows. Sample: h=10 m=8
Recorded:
h=12 m=27
